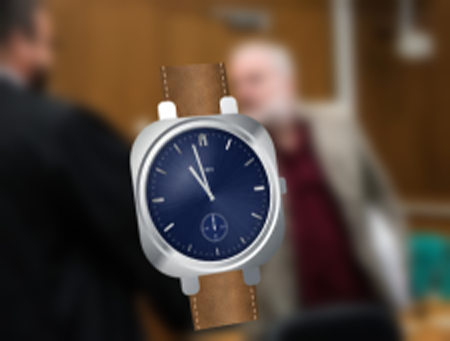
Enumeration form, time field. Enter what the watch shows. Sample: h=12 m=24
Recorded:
h=10 m=58
